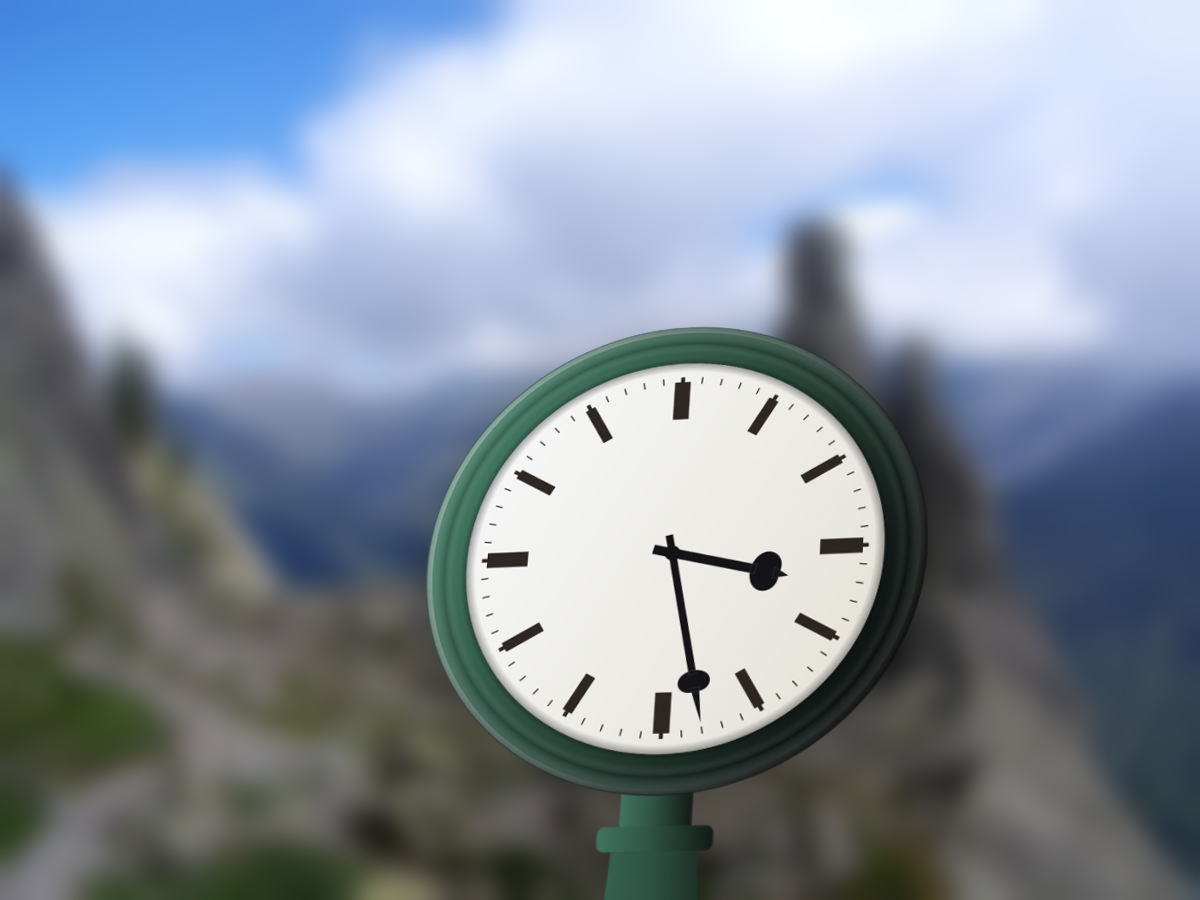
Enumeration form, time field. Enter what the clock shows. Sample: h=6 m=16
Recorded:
h=3 m=28
